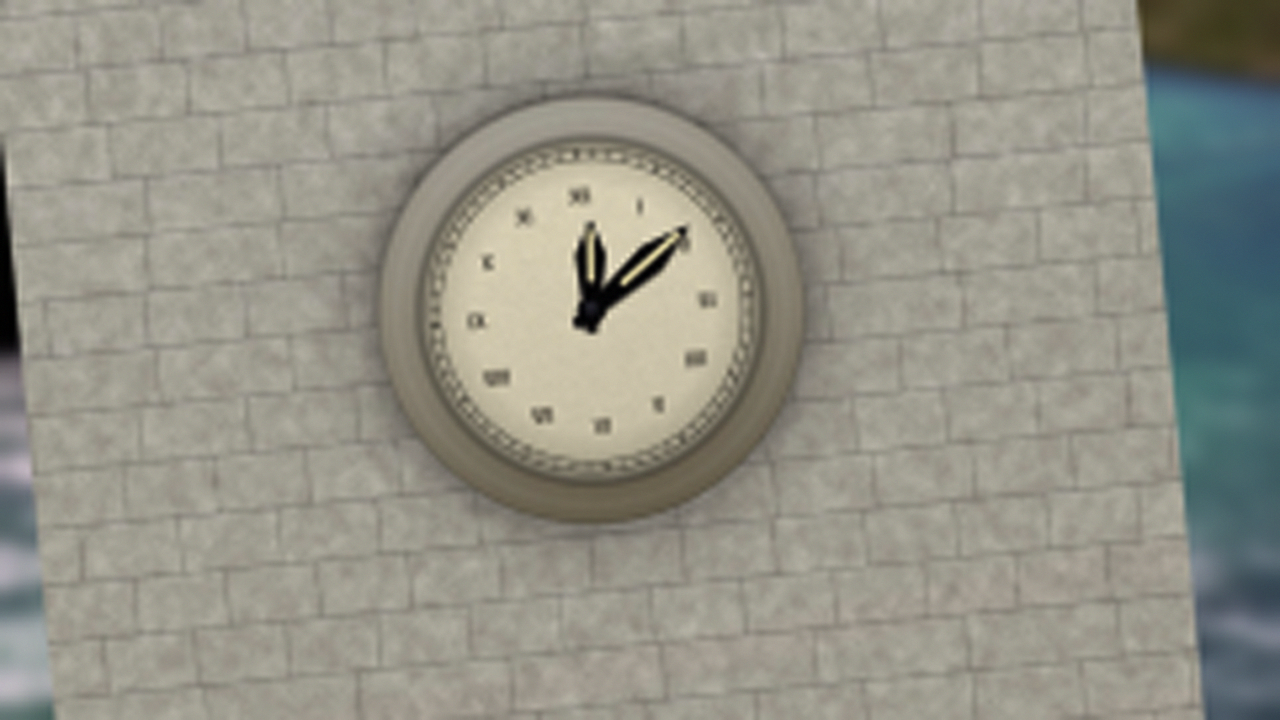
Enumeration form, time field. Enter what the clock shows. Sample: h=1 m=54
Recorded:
h=12 m=9
